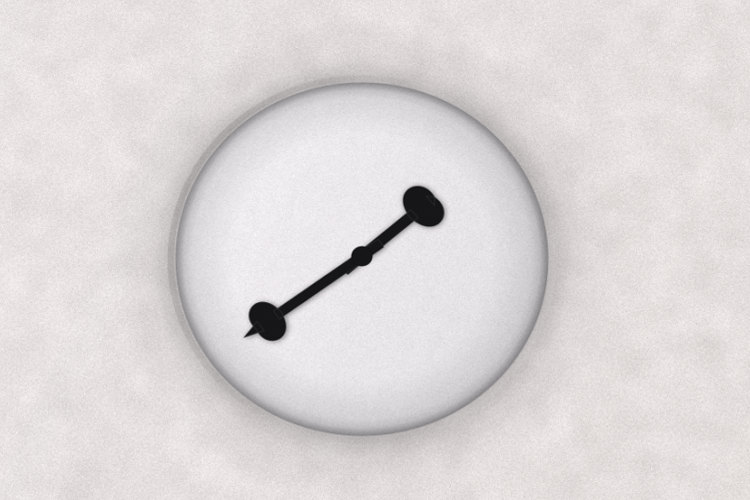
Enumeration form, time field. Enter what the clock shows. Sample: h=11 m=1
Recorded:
h=1 m=39
